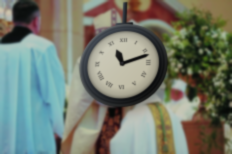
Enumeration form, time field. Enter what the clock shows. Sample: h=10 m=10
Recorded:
h=11 m=12
